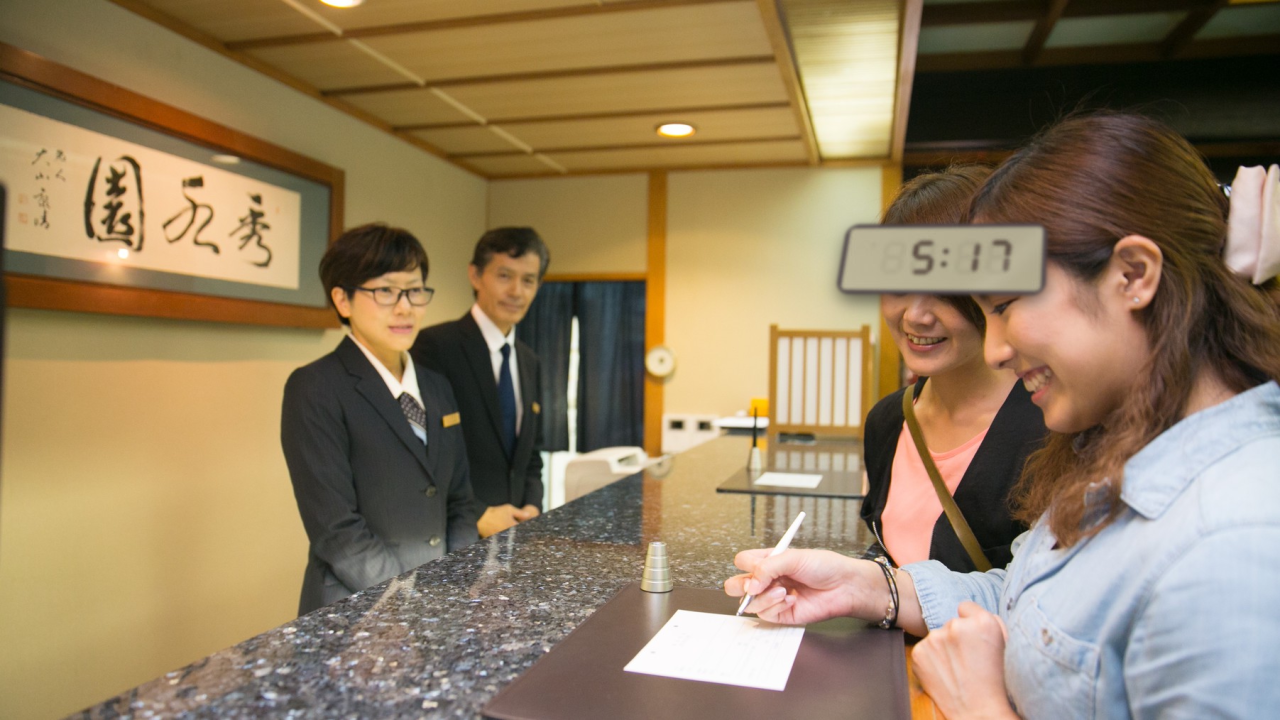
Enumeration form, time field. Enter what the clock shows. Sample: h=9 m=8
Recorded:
h=5 m=17
